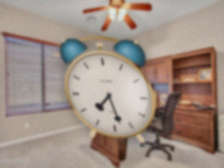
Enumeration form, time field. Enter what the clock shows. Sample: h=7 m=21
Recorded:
h=7 m=28
